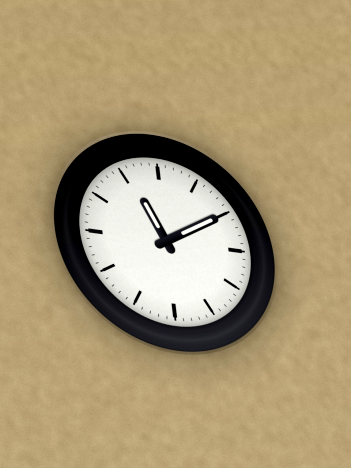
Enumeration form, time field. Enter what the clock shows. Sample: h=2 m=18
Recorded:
h=11 m=10
